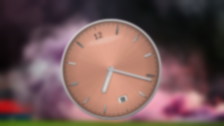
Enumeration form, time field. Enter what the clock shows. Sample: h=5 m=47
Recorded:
h=7 m=21
